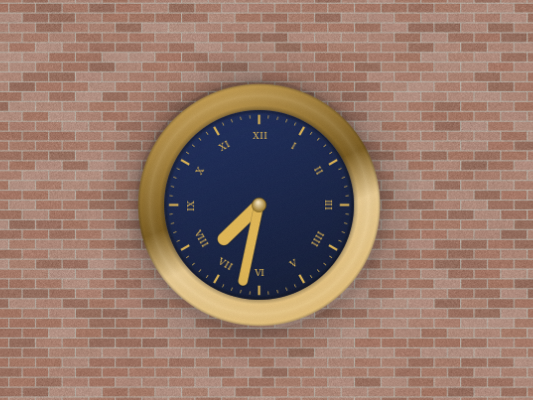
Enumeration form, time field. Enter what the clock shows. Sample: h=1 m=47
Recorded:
h=7 m=32
